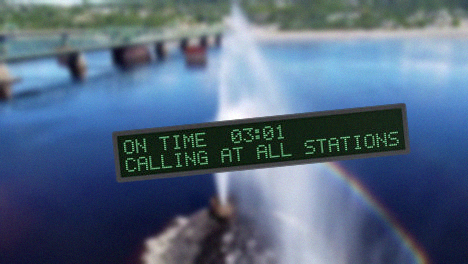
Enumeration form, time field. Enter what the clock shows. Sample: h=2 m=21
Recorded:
h=3 m=1
